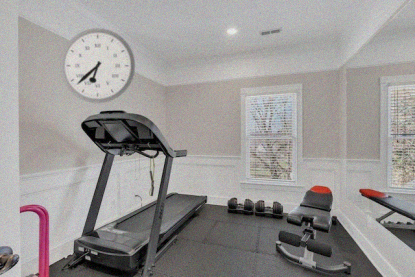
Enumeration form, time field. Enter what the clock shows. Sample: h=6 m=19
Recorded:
h=6 m=38
